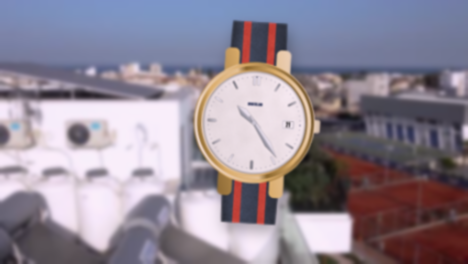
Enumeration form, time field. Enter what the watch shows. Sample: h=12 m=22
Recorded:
h=10 m=24
